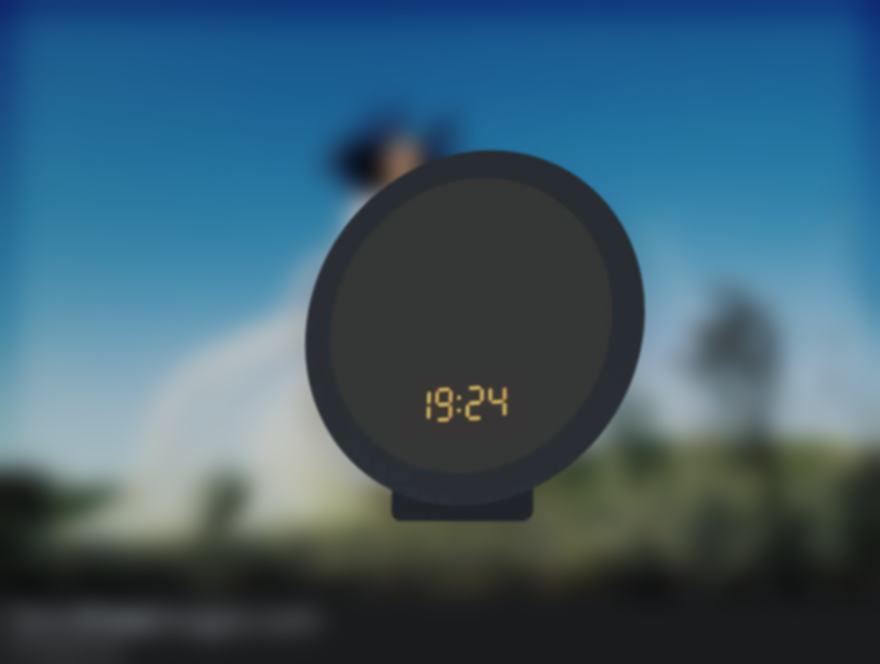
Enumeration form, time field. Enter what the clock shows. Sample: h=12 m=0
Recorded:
h=19 m=24
